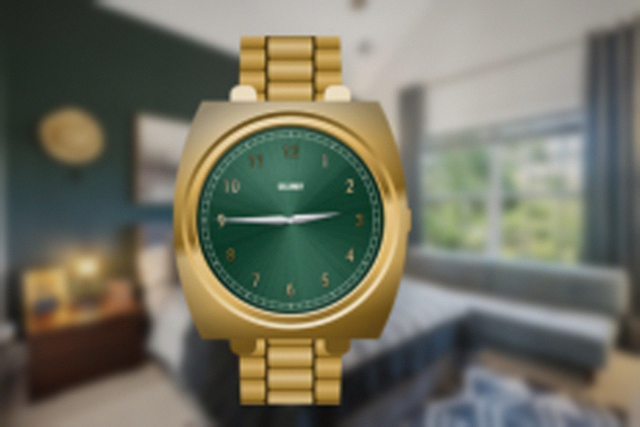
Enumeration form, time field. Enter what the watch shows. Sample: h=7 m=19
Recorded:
h=2 m=45
